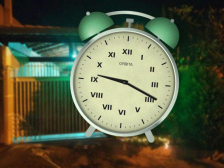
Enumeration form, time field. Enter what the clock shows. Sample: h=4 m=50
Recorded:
h=9 m=19
